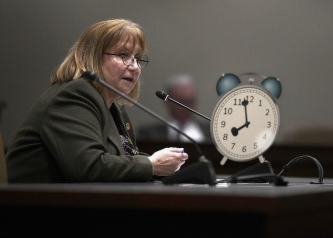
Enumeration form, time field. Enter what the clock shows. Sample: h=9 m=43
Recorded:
h=7 m=58
